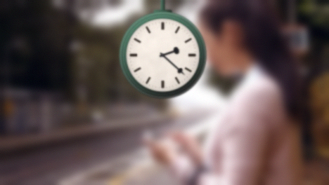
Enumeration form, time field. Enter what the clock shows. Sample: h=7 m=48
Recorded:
h=2 m=22
